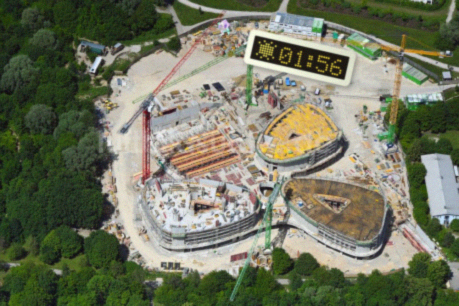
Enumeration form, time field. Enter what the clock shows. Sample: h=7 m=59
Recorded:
h=1 m=56
